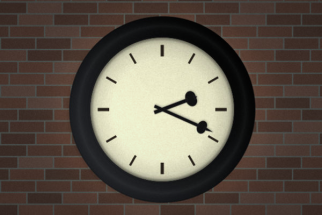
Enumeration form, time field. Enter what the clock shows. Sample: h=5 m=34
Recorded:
h=2 m=19
